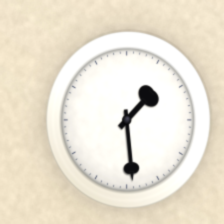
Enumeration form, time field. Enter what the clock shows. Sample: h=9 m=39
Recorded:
h=1 m=29
